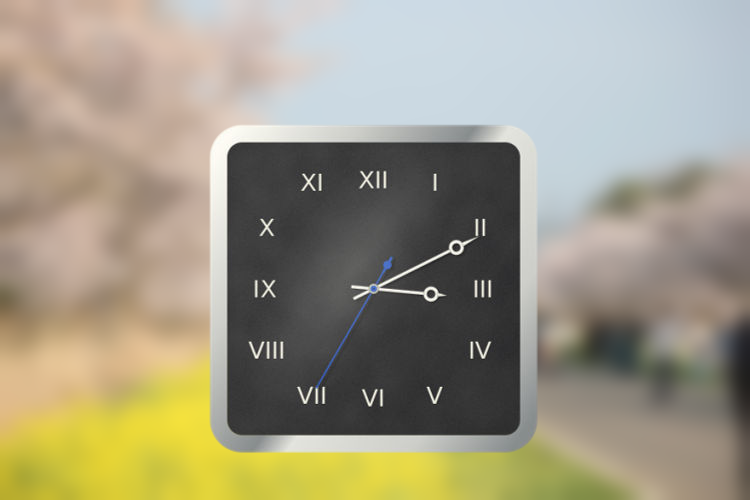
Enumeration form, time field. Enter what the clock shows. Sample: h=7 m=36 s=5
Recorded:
h=3 m=10 s=35
